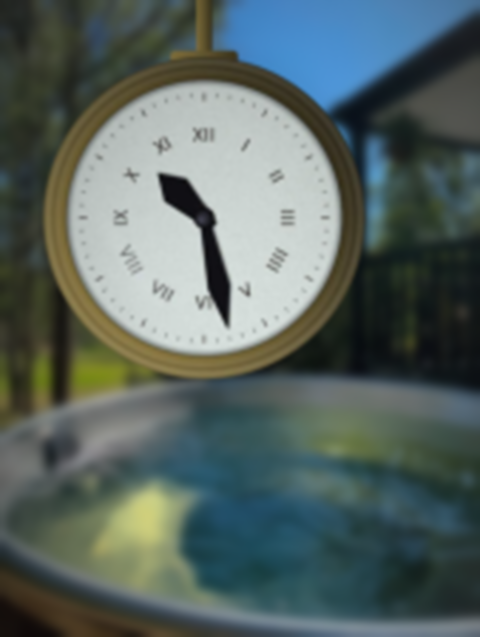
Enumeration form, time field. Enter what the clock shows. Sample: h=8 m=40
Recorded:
h=10 m=28
